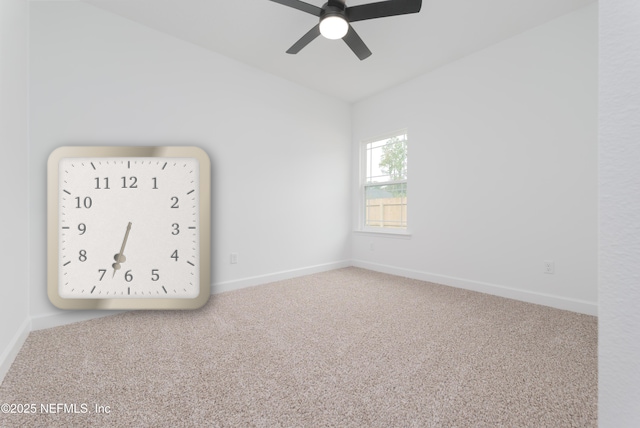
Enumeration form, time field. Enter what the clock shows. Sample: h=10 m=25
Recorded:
h=6 m=33
